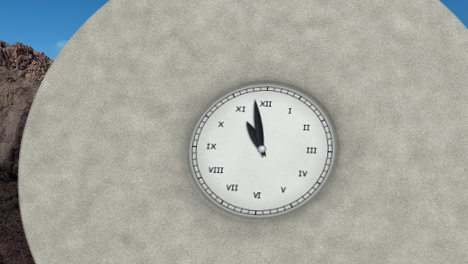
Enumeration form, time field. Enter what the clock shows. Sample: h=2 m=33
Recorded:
h=10 m=58
